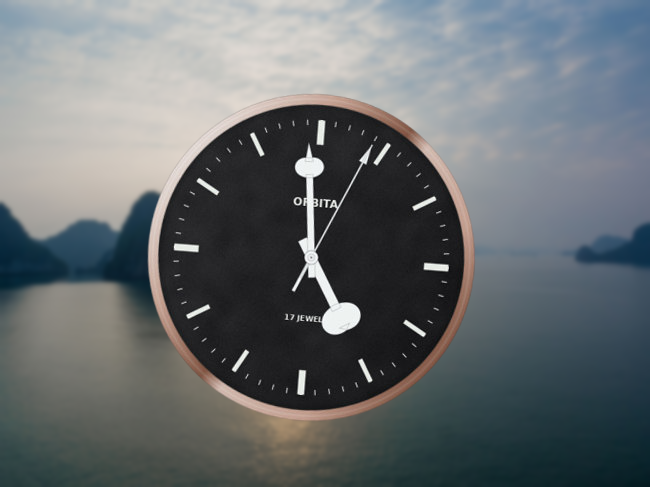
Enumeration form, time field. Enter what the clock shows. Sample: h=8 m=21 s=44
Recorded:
h=4 m=59 s=4
